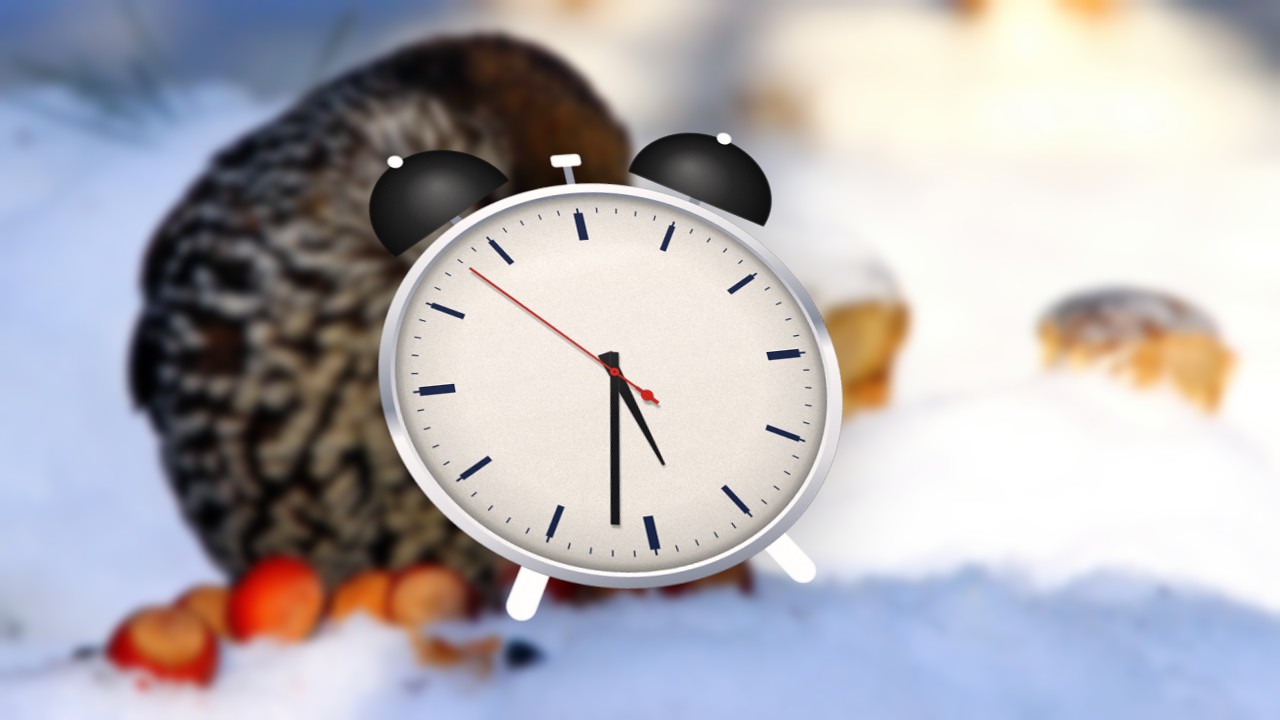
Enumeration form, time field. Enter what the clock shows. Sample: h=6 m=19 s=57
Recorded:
h=5 m=31 s=53
